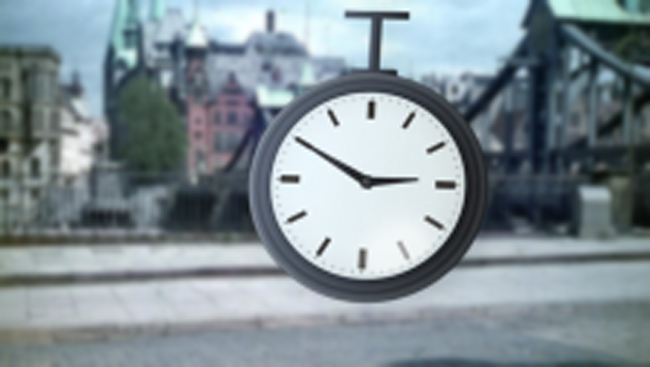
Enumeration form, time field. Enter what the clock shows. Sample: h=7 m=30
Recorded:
h=2 m=50
